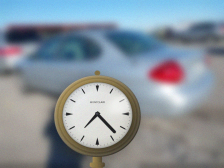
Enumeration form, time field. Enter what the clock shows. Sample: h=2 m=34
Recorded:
h=7 m=23
